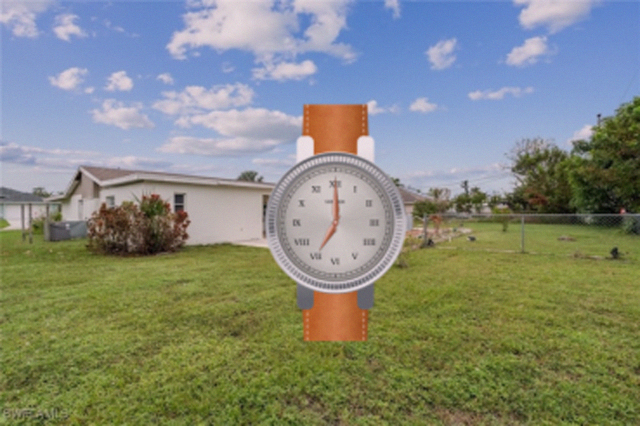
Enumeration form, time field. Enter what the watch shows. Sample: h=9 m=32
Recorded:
h=7 m=0
